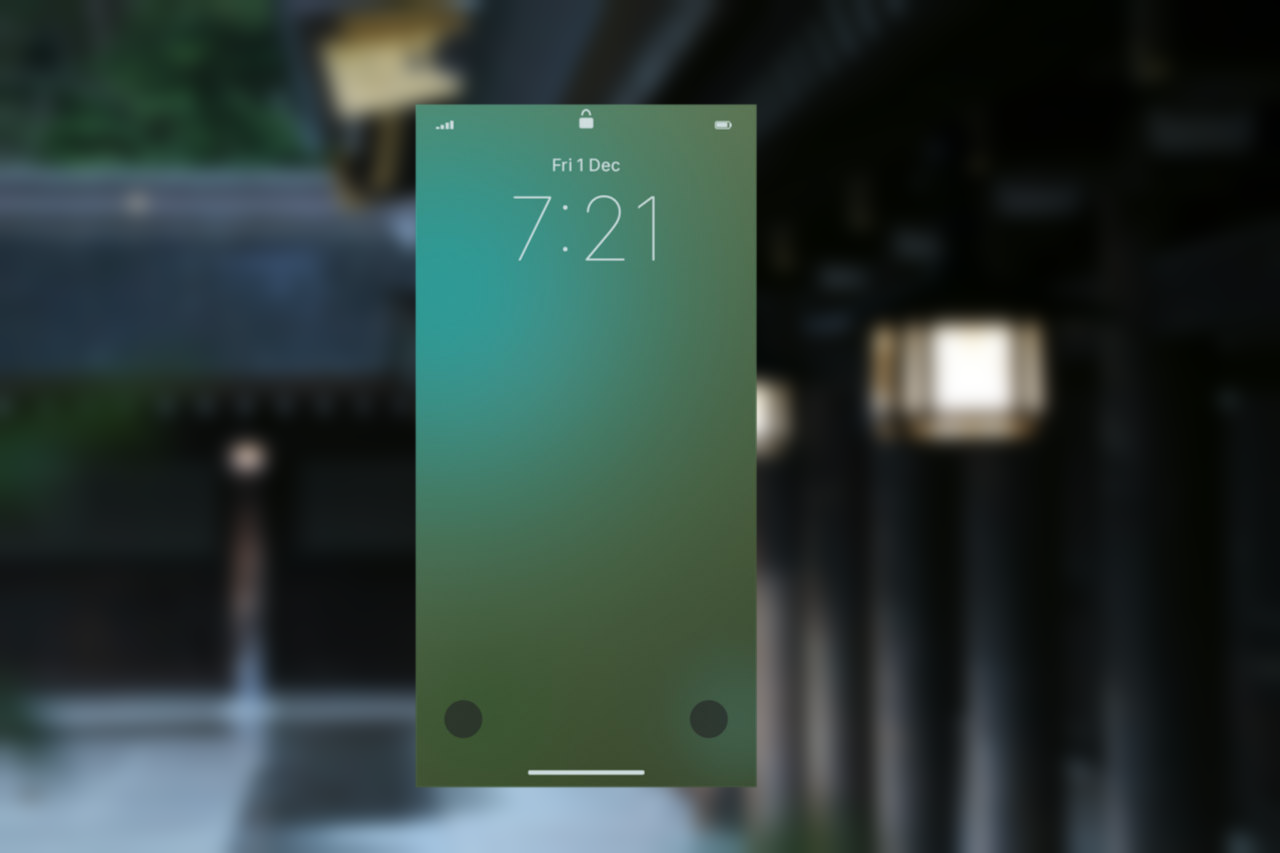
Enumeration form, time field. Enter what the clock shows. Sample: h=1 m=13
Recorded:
h=7 m=21
